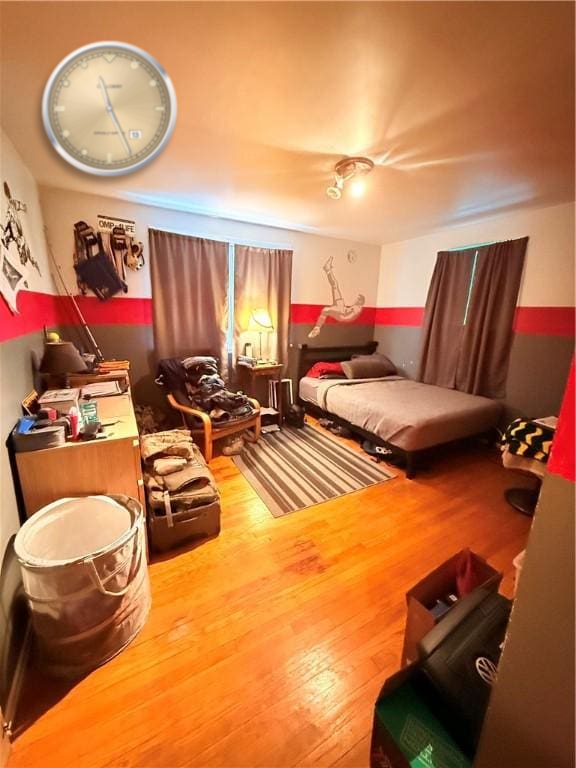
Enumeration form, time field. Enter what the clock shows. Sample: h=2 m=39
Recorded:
h=11 m=26
